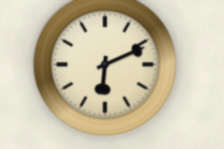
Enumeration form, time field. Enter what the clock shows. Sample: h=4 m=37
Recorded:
h=6 m=11
